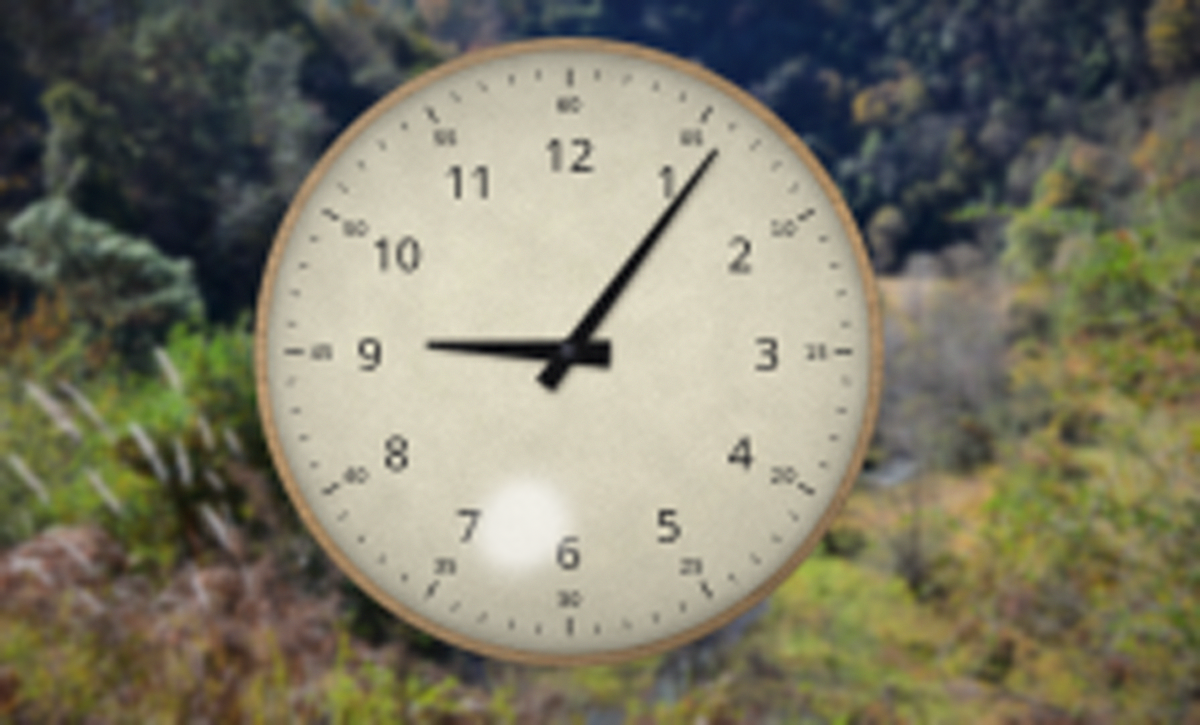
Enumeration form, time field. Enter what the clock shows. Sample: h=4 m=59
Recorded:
h=9 m=6
